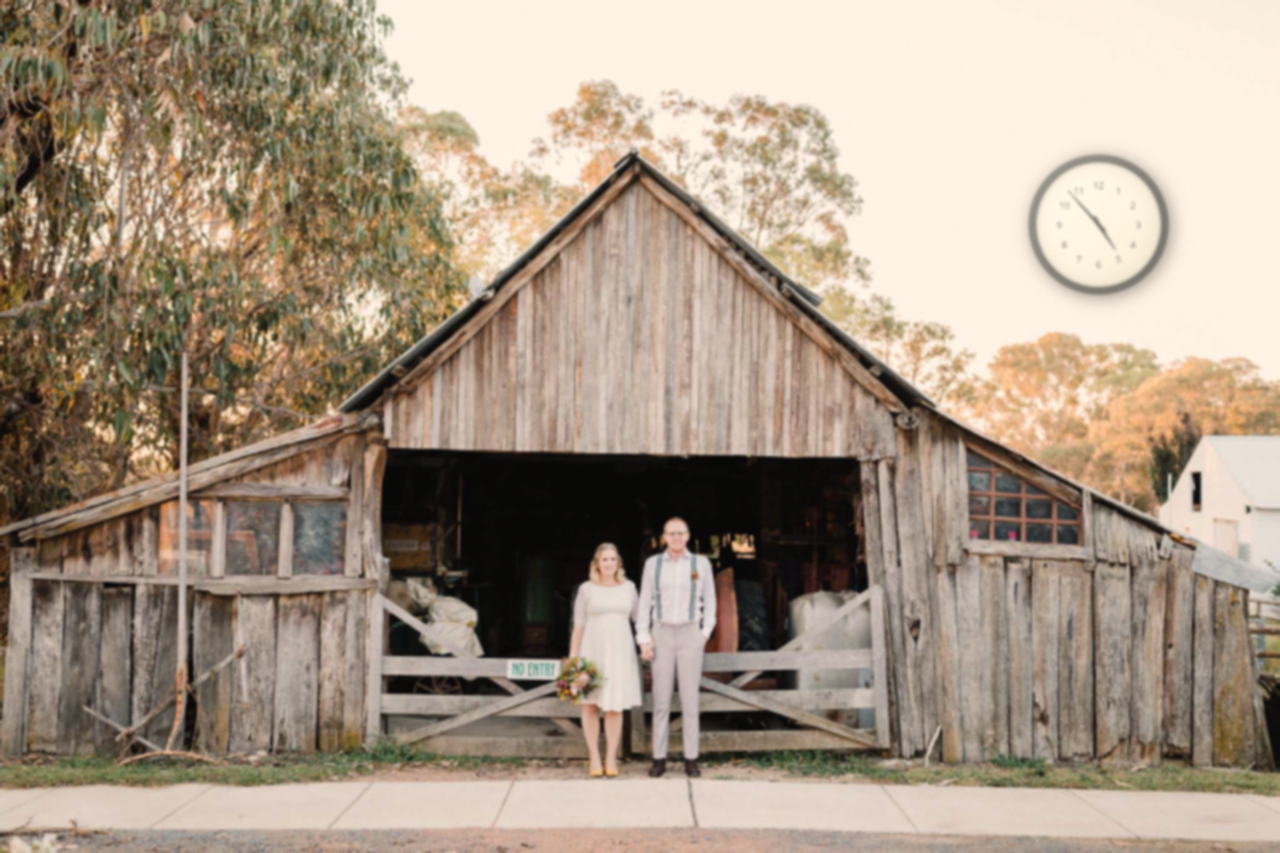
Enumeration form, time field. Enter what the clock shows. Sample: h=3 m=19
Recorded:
h=4 m=53
